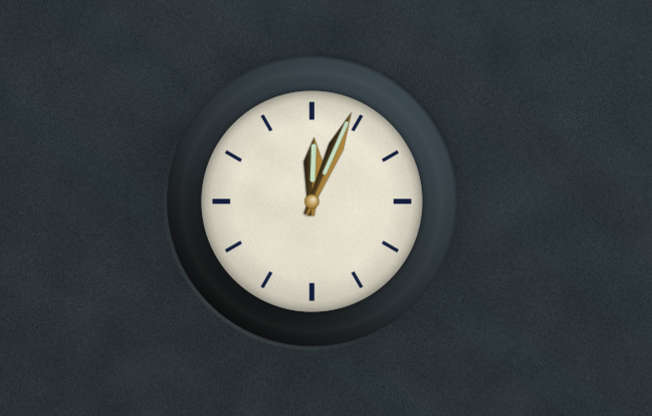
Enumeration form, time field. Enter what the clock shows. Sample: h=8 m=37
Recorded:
h=12 m=4
